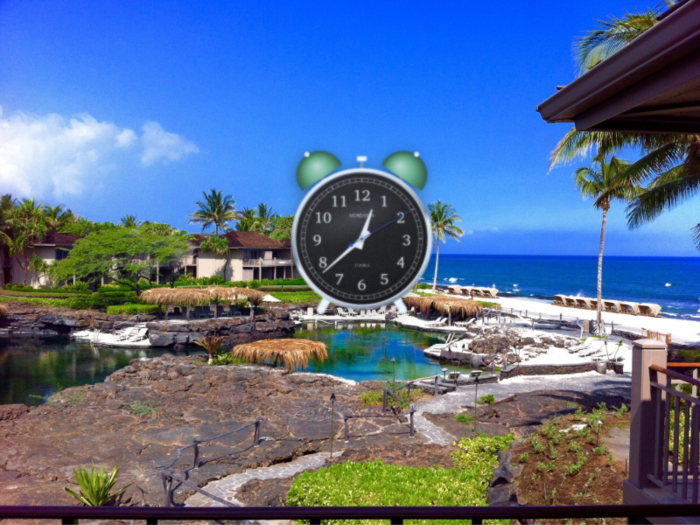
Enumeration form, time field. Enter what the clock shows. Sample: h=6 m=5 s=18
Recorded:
h=12 m=38 s=10
